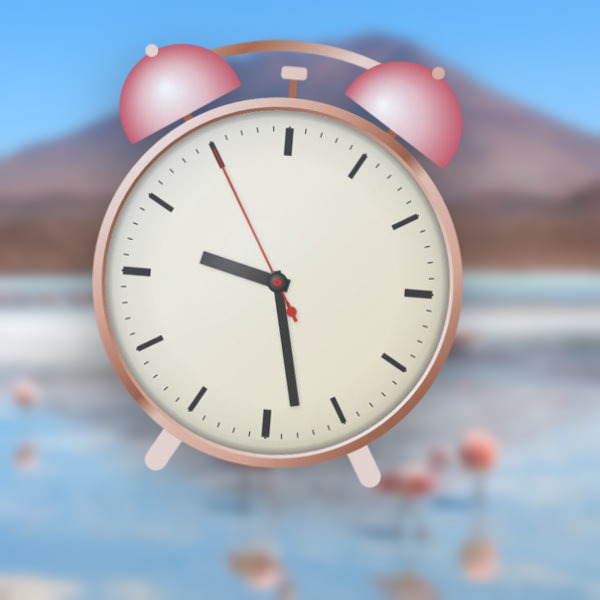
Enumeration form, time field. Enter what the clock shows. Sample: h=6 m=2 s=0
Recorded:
h=9 m=27 s=55
